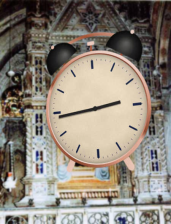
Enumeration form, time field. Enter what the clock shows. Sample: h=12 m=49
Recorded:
h=2 m=44
